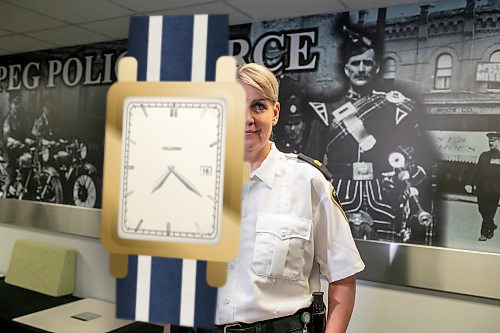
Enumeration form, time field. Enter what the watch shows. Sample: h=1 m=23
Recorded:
h=7 m=21
